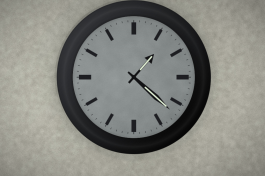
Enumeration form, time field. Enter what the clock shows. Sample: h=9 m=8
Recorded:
h=1 m=22
